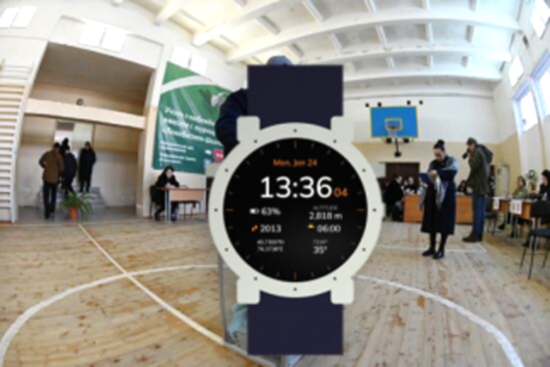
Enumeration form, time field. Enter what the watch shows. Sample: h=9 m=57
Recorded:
h=13 m=36
